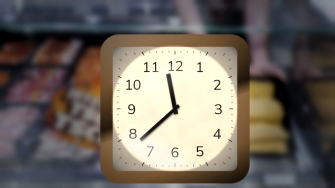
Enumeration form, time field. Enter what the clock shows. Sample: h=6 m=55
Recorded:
h=11 m=38
